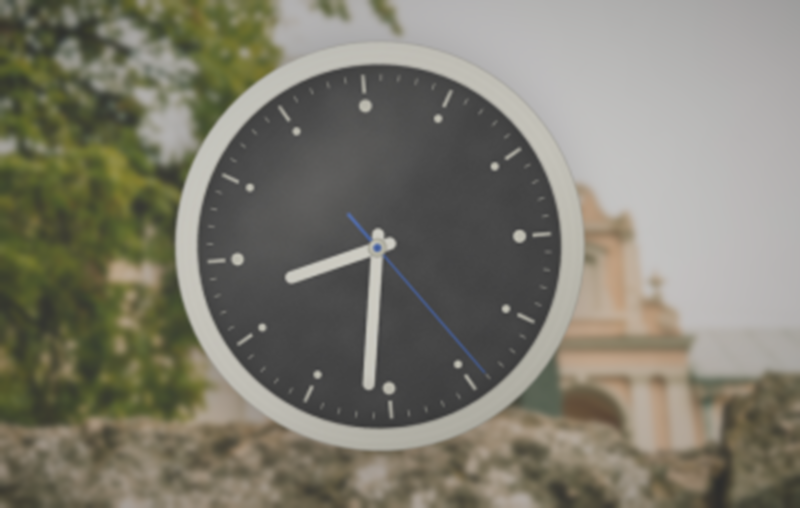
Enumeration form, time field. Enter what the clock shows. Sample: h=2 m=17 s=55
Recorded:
h=8 m=31 s=24
